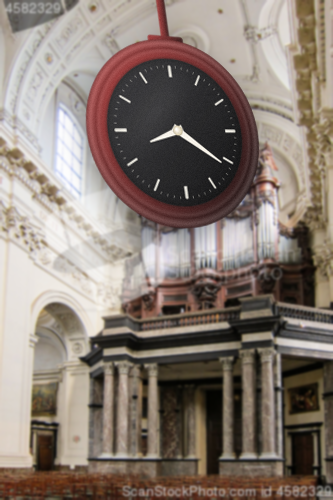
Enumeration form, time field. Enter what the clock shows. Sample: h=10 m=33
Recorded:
h=8 m=21
